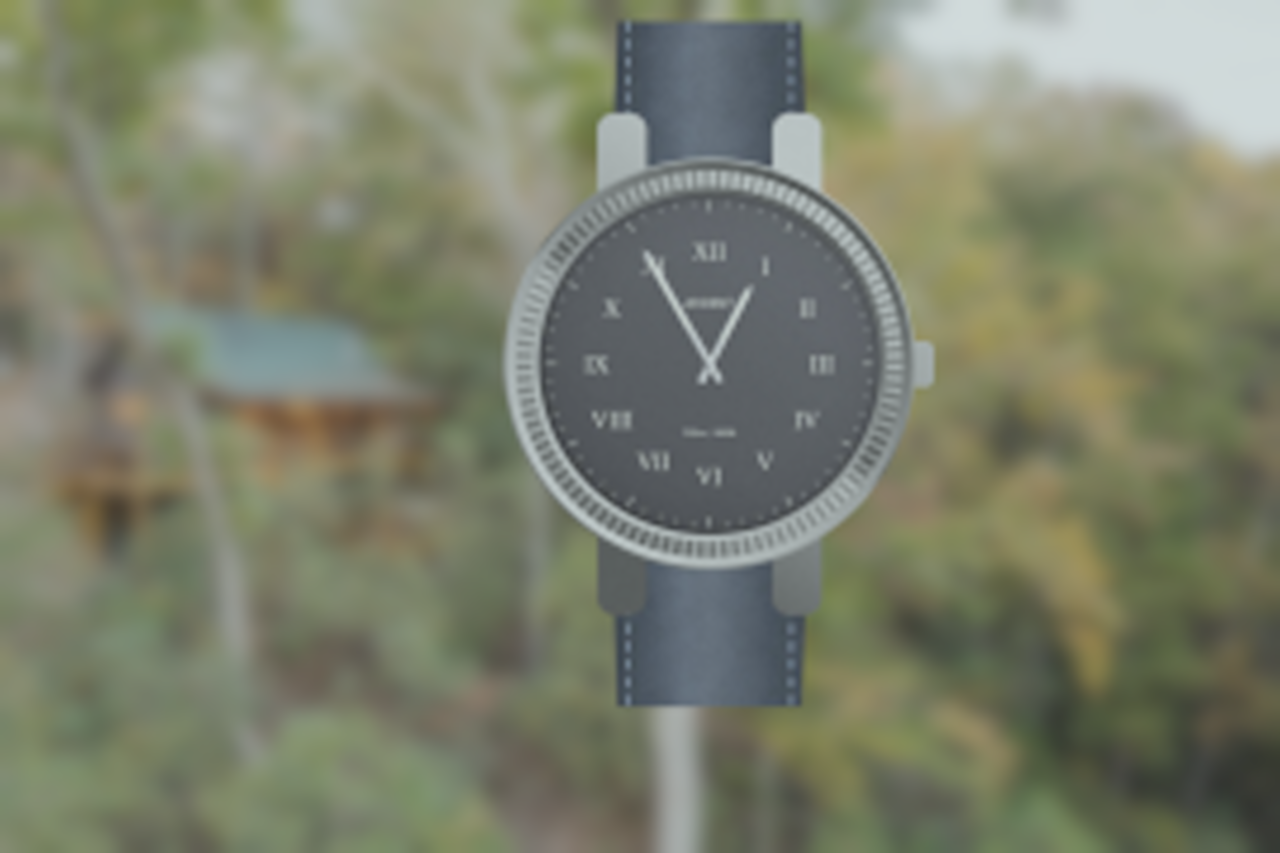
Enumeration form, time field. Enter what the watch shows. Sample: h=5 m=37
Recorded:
h=12 m=55
